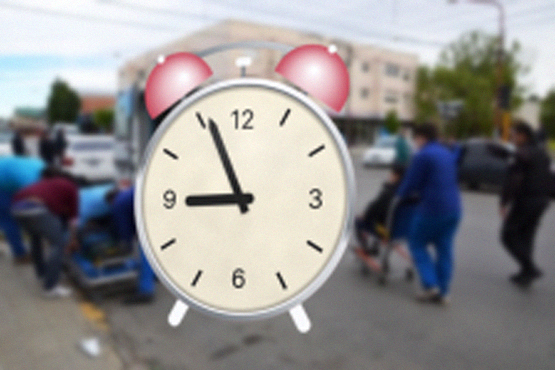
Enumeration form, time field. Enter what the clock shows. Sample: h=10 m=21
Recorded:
h=8 m=56
